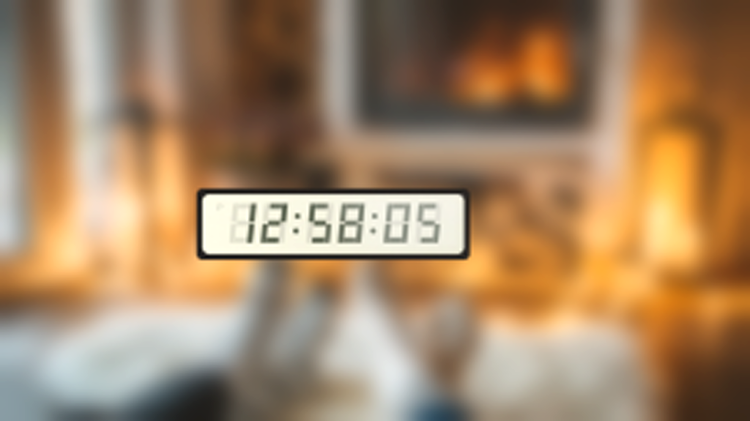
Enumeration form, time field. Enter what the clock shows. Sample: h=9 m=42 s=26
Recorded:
h=12 m=58 s=5
